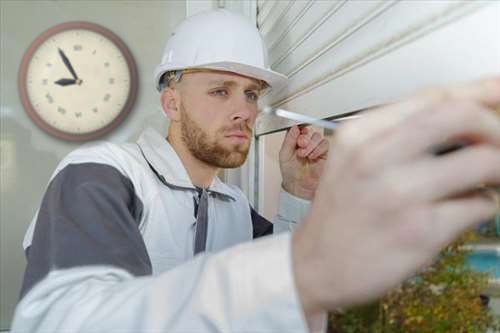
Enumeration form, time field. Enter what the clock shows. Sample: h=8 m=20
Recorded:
h=8 m=55
